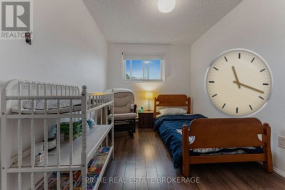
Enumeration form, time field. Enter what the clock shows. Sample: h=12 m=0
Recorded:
h=11 m=18
